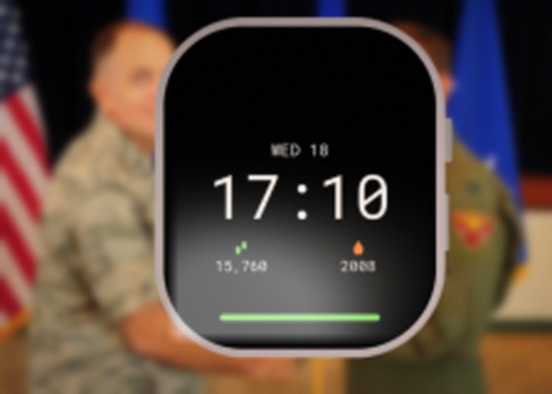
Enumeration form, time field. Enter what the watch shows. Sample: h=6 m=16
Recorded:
h=17 m=10
